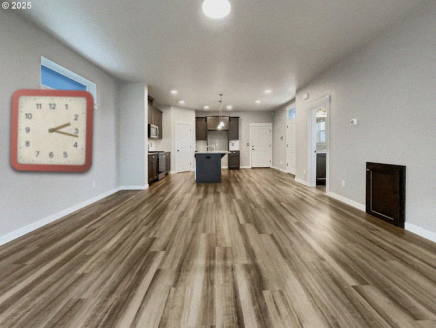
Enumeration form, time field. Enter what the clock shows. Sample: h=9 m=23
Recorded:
h=2 m=17
